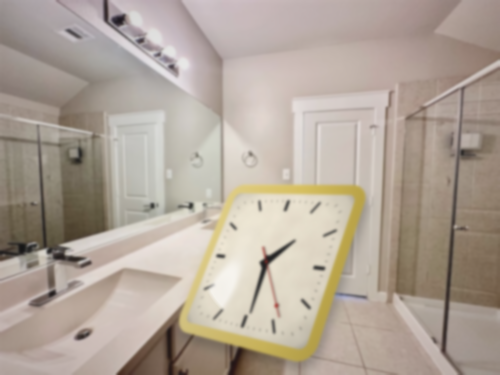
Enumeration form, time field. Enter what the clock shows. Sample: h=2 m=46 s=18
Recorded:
h=1 m=29 s=24
